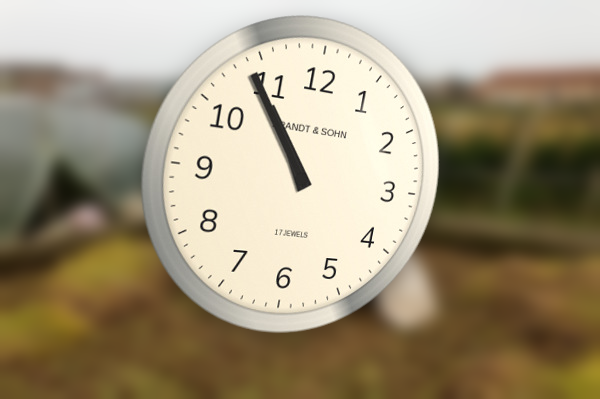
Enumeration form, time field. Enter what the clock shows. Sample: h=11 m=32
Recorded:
h=10 m=54
